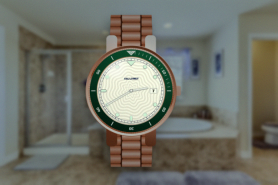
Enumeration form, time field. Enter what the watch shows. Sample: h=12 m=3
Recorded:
h=2 m=40
